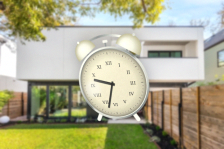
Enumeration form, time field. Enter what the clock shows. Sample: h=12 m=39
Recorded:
h=9 m=33
